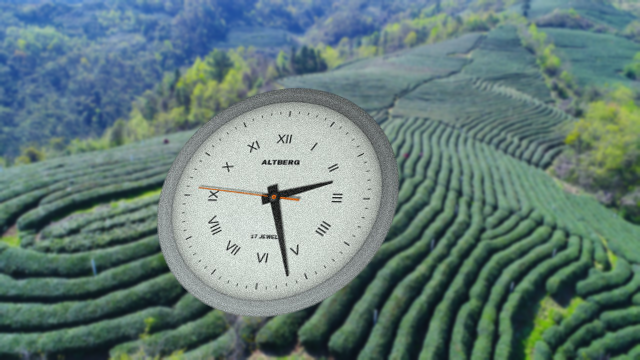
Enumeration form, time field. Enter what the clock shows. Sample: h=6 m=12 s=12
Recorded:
h=2 m=26 s=46
